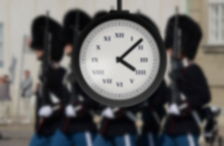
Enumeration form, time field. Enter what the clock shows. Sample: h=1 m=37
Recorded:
h=4 m=8
